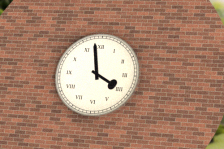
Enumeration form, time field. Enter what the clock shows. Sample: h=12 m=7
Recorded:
h=3 m=58
